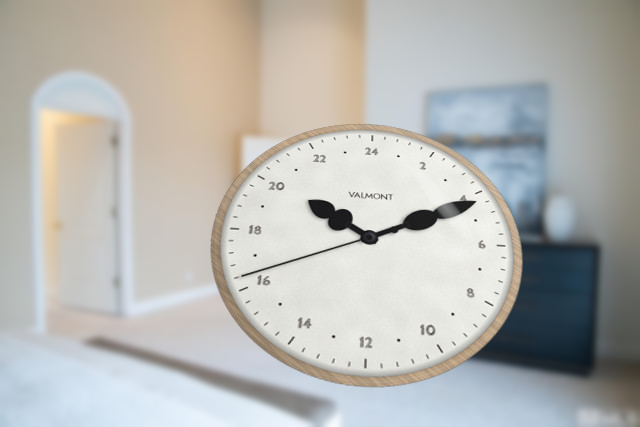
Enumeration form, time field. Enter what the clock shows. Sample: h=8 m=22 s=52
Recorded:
h=20 m=10 s=41
